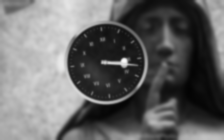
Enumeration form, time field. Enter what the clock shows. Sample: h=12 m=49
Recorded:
h=3 m=17
